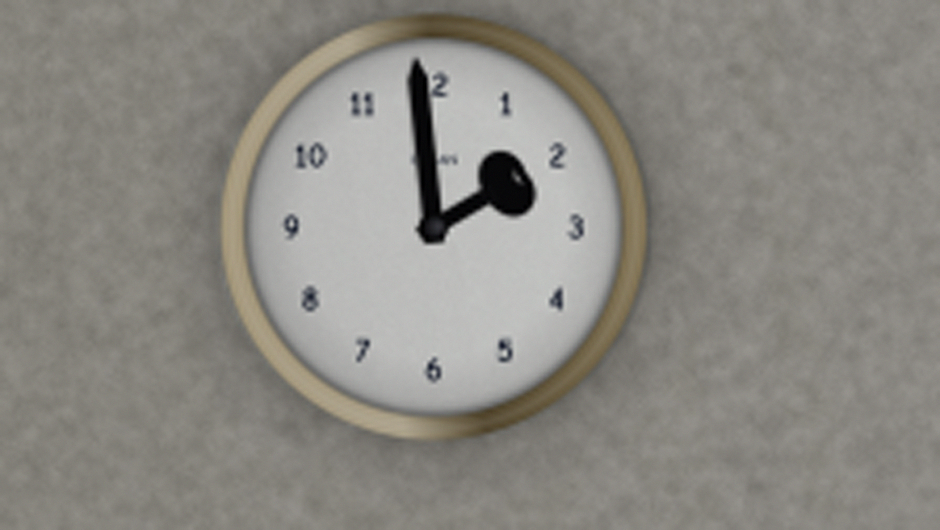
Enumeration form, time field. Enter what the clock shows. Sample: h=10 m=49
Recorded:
h=1 m=59
